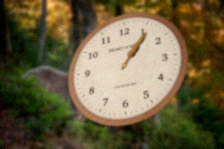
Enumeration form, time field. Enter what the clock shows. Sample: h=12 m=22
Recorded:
h=1 m=6
